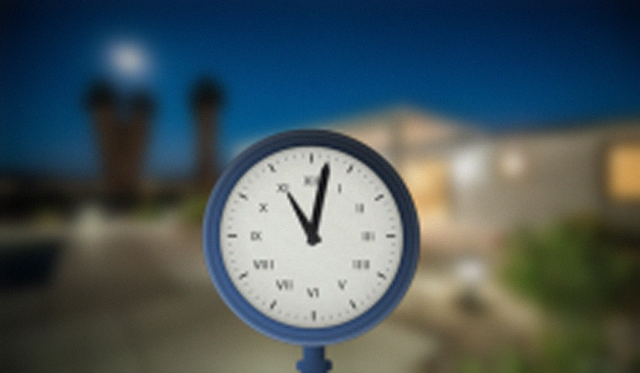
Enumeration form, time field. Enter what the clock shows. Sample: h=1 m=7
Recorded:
h=11 m=2
